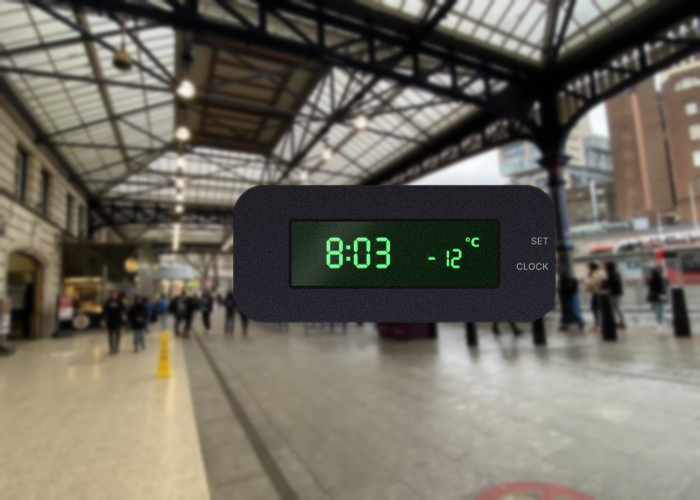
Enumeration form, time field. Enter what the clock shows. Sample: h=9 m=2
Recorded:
h=8 m=3
